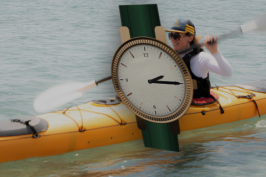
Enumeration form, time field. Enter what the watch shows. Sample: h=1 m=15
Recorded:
h=2 m=15
